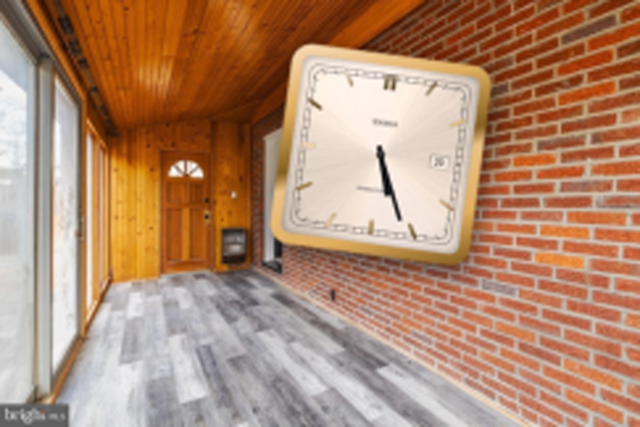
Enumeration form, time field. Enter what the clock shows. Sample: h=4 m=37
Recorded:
h=5 m=26
